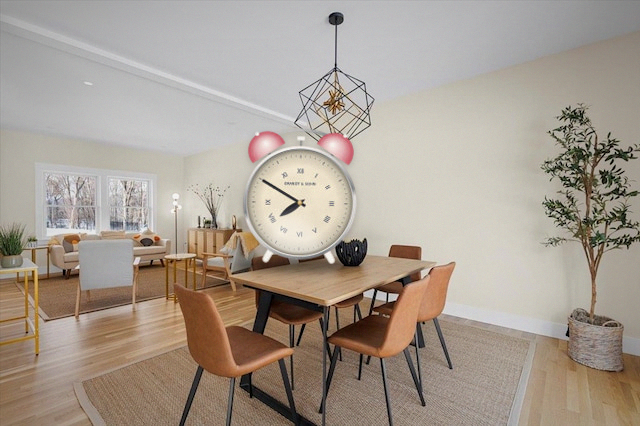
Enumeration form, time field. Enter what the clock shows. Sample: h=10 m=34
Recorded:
h=7 m=50
